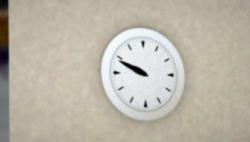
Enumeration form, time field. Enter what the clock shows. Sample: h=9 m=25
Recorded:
h=9 m=49
